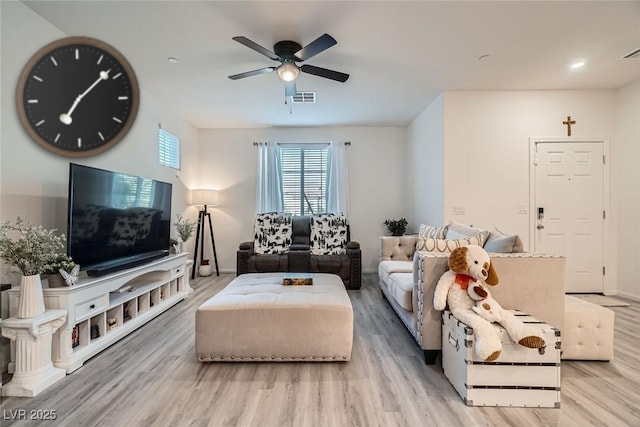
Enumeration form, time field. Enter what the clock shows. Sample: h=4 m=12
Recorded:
h=7 m=8
